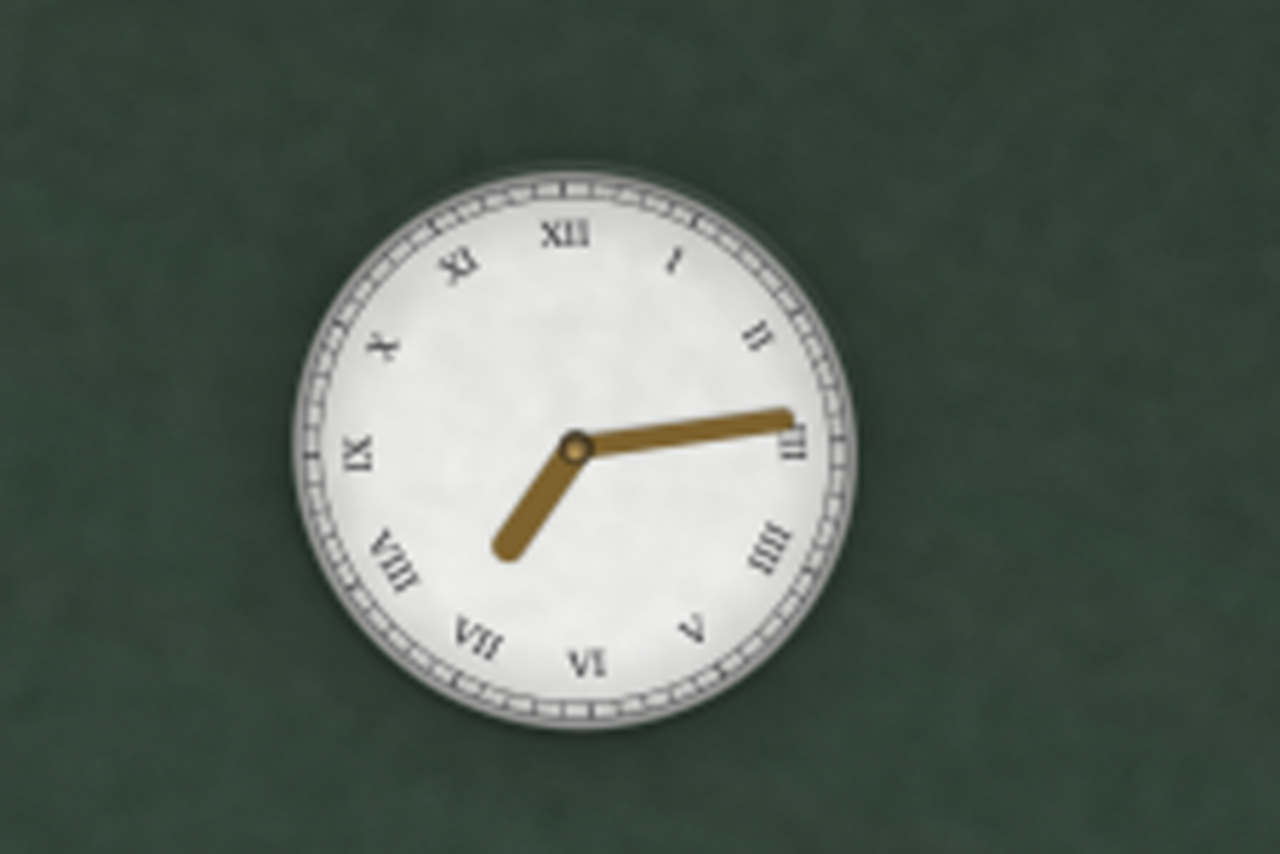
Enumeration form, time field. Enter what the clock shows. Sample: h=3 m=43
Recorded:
h=7 m=14
